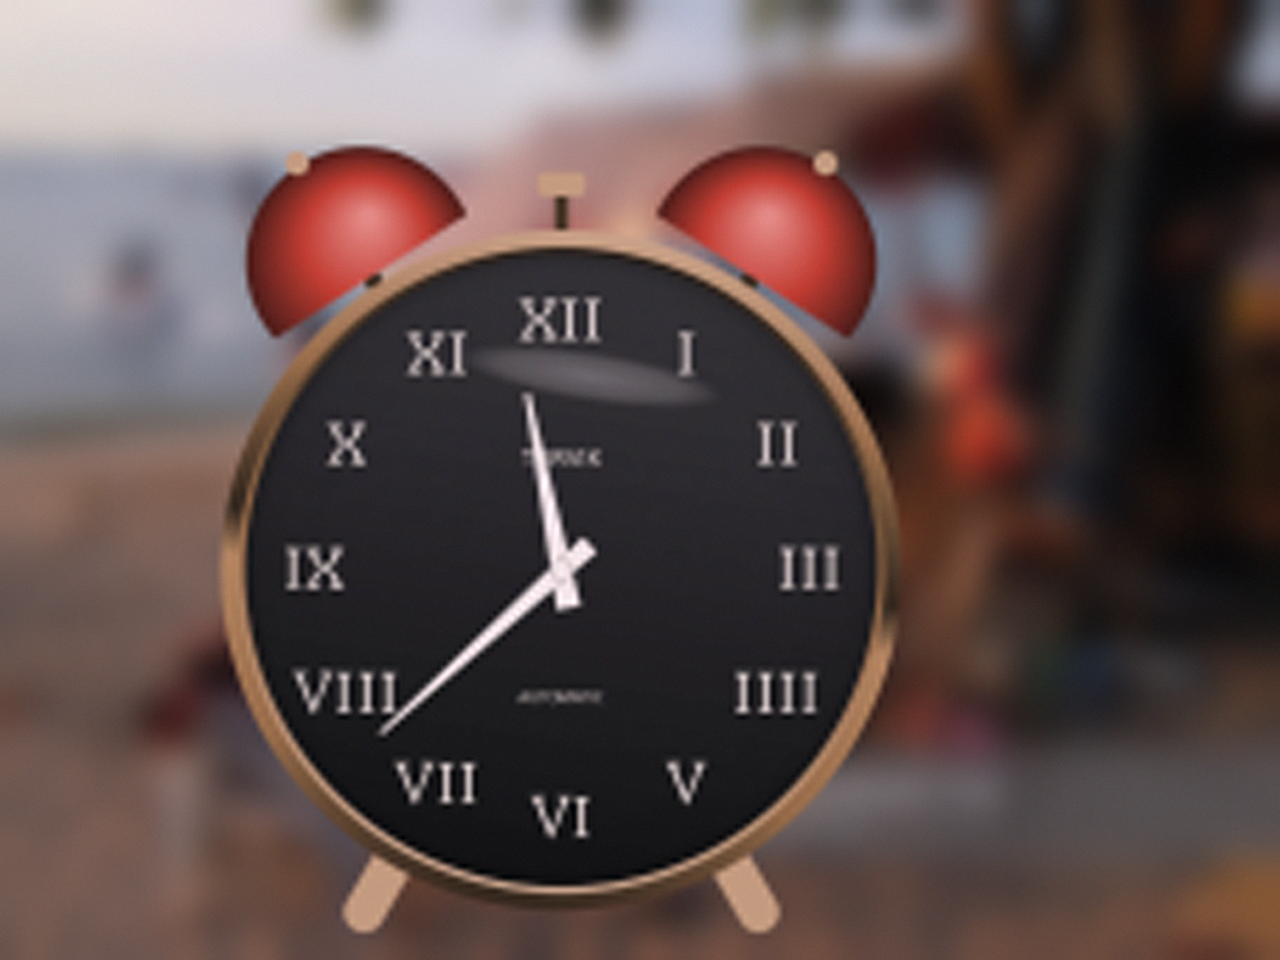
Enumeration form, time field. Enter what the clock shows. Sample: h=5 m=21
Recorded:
h=11 m=38
